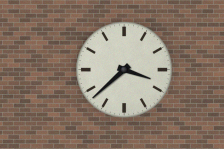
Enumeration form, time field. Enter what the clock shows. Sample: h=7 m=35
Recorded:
h=3 m=38
